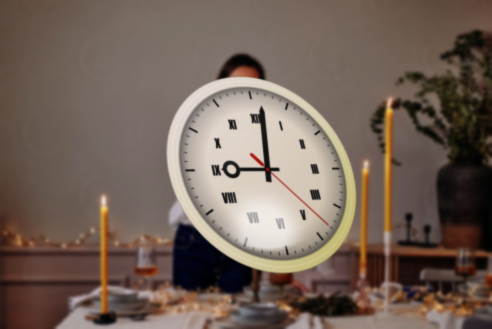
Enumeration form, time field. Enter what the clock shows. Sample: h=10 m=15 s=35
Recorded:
h=9 m=1 s=23
